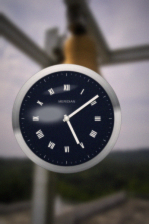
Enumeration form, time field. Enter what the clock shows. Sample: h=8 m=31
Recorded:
h=5 m=9
